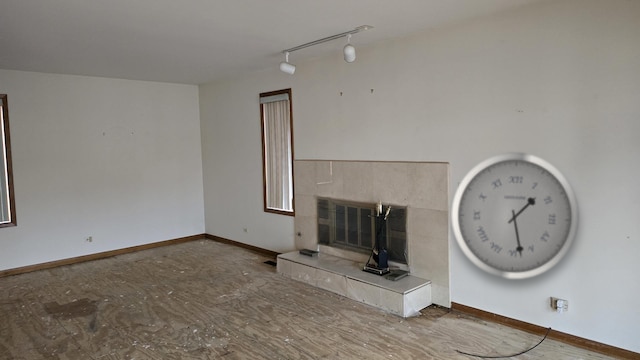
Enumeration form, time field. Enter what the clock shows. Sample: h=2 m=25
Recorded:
h=1 m=28
